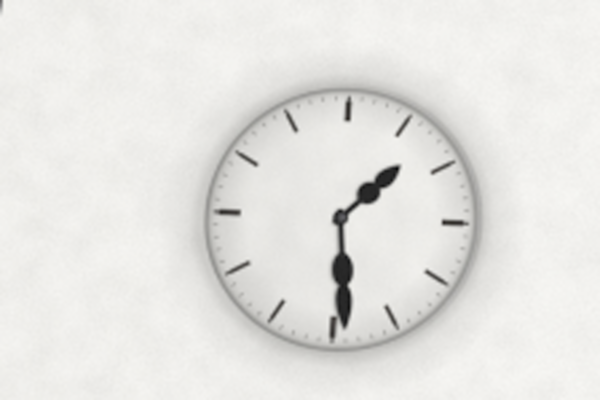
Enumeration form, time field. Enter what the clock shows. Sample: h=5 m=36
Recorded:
h=1 m=29
